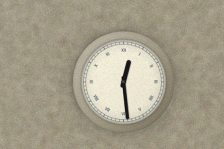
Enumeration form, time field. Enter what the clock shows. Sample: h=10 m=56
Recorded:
h=12 m=29
